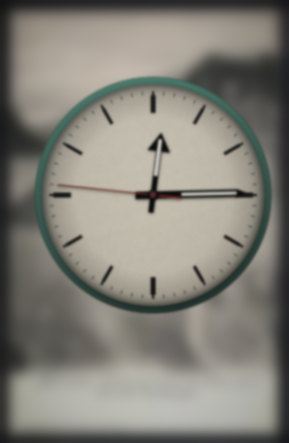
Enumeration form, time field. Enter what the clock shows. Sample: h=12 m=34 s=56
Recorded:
h=12 m=14 s=46
